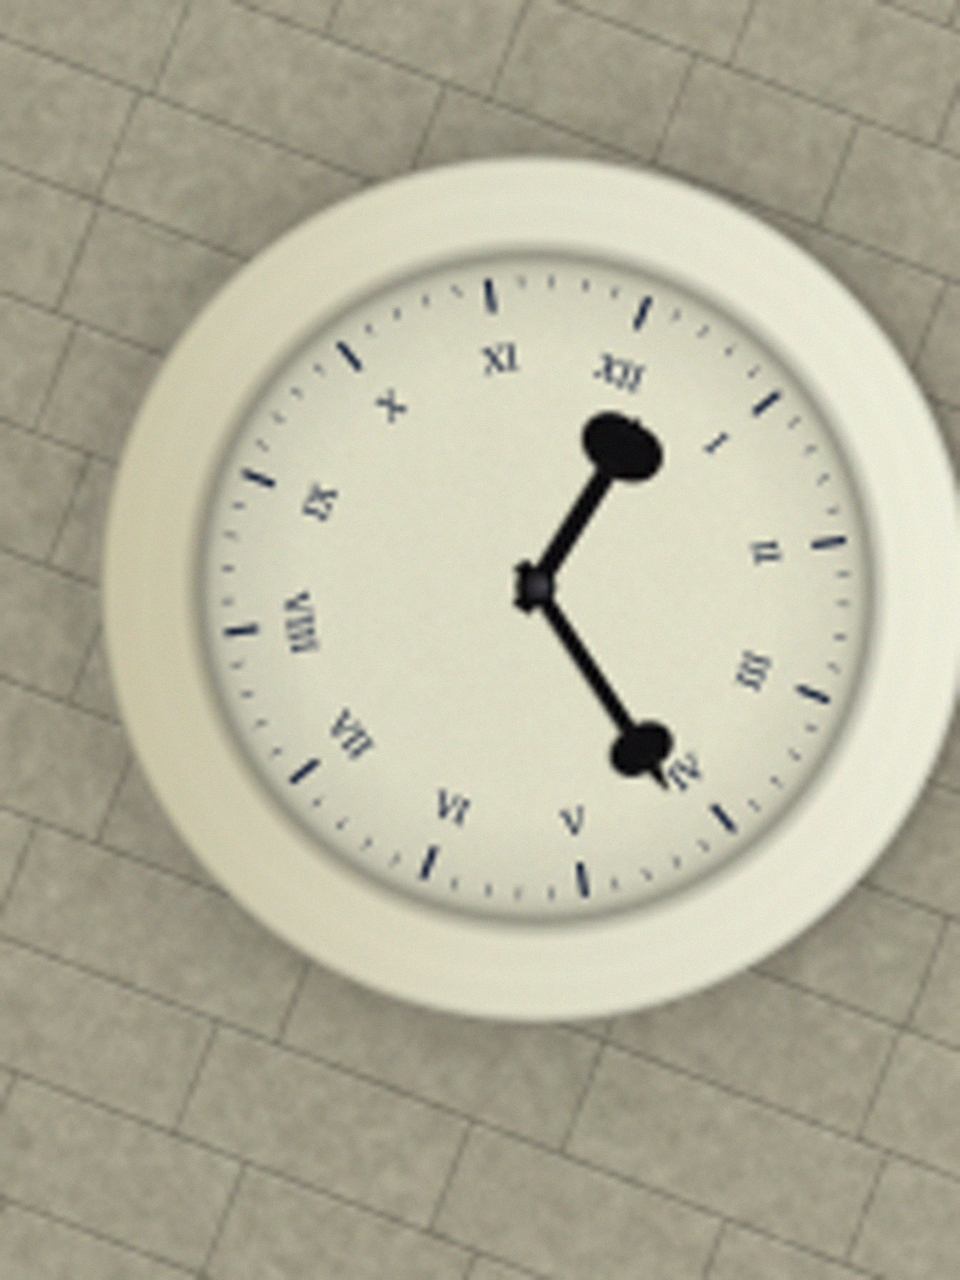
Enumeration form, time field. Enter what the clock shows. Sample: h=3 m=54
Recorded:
h=12 m=21
